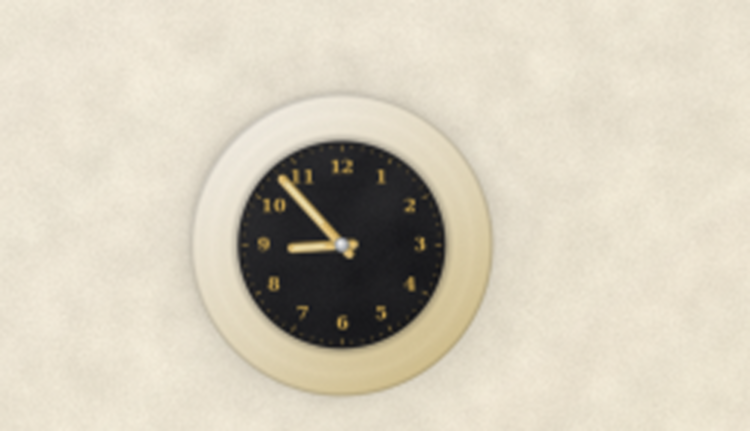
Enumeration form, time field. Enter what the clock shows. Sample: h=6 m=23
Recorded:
h=8 m=53
